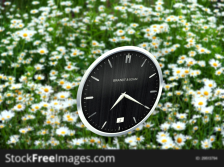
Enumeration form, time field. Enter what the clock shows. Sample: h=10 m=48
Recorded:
h=7 m=20
